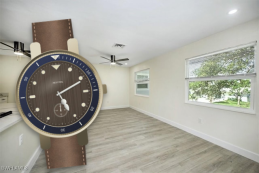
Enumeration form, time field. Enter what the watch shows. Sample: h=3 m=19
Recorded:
h=5 m=11
